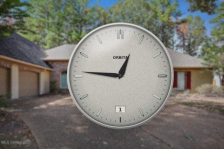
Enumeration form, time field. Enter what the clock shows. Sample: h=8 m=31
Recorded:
h=12 m=46
